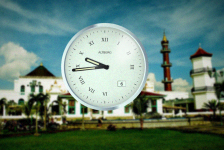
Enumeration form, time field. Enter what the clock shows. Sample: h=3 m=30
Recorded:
h=9 m=44
